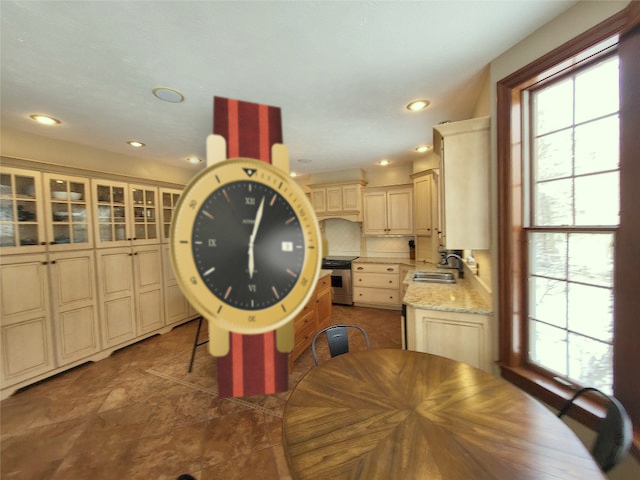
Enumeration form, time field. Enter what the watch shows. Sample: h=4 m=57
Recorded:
h=6 m=3
